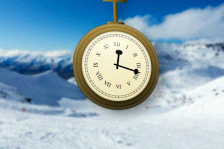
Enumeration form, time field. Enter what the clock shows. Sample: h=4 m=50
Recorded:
h=12 m=18
